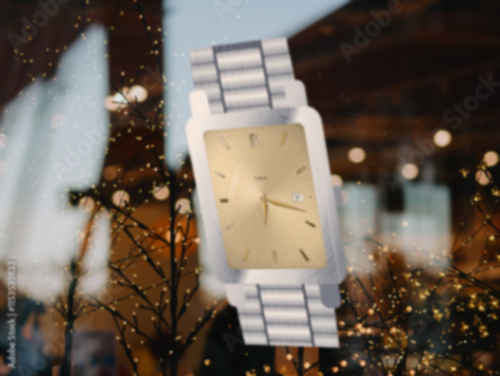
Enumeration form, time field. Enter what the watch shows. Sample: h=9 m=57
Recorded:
h=6 m=18
